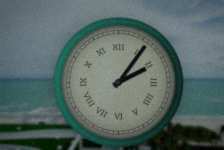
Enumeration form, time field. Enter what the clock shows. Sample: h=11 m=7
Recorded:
h=2 m=6
